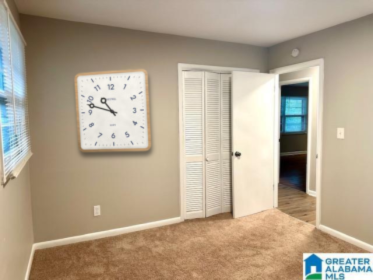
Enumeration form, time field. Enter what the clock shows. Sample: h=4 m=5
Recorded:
h=10 m=48
